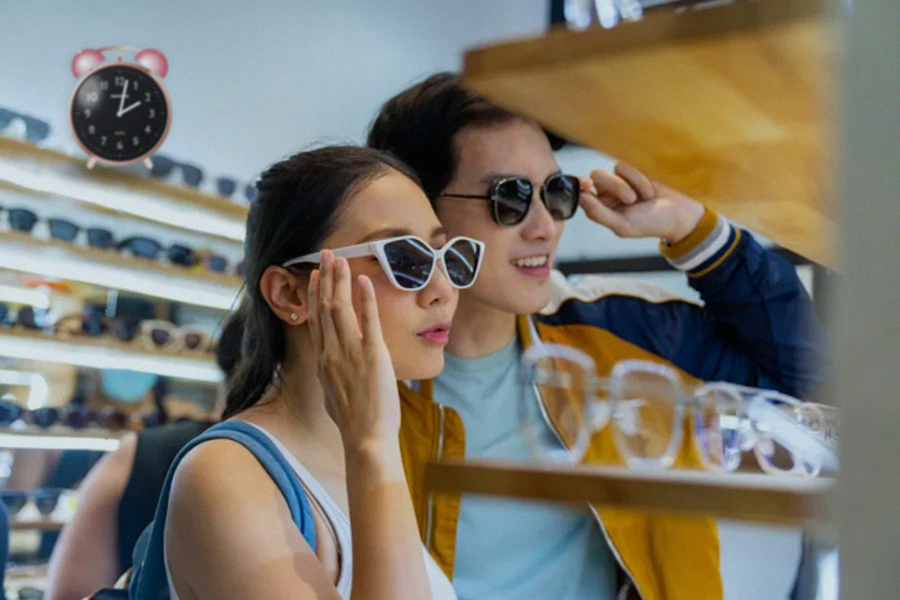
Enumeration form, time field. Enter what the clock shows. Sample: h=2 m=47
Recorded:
h=2 m=2
